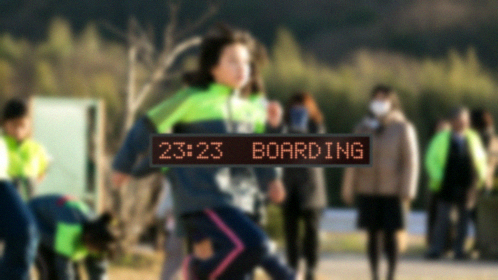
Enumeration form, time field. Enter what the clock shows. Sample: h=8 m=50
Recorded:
h=23 m=23
